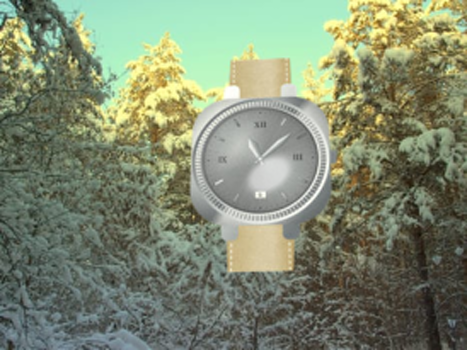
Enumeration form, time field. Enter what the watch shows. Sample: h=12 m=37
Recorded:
h=11 m=8
